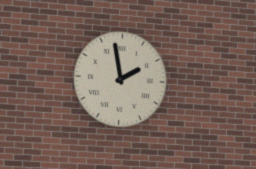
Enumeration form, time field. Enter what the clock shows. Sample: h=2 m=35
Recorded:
h=1 m=58
